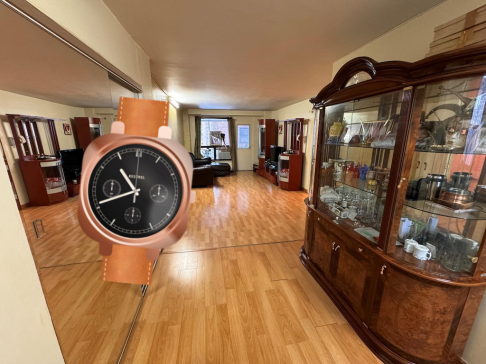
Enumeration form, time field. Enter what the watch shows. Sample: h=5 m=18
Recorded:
h=10 m=41
